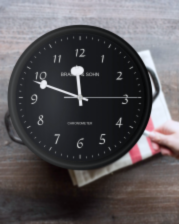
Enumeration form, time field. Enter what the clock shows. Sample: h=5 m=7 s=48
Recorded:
h=11 m=48 s=15
